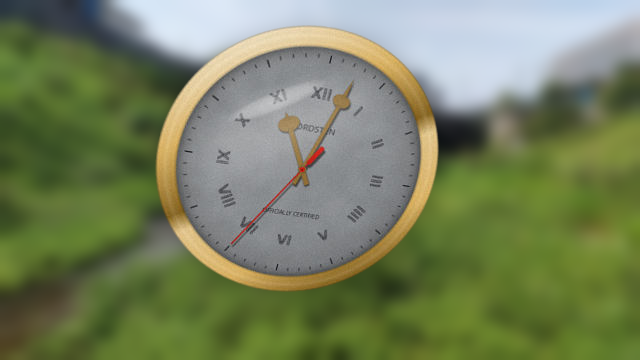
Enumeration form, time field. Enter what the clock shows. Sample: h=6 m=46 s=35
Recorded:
h=11 m=2 s=35
